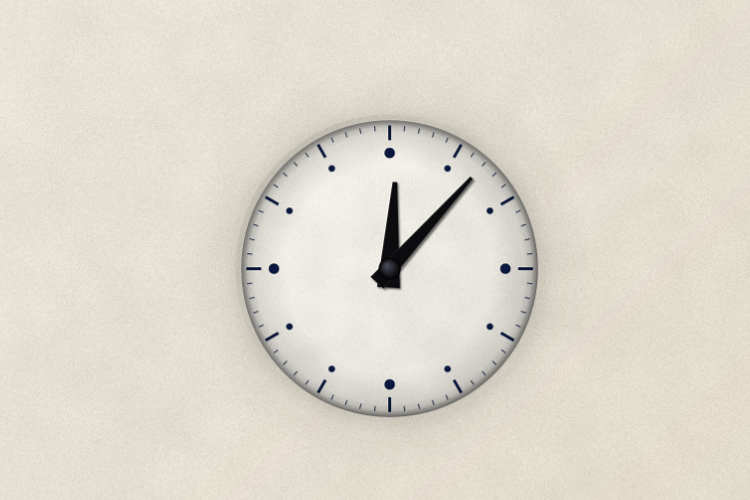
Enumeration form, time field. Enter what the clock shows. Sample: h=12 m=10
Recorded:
h=12 m=7
